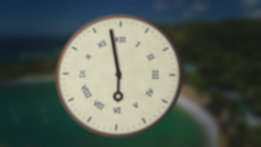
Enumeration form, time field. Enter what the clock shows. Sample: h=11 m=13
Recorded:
h=5 m=58
